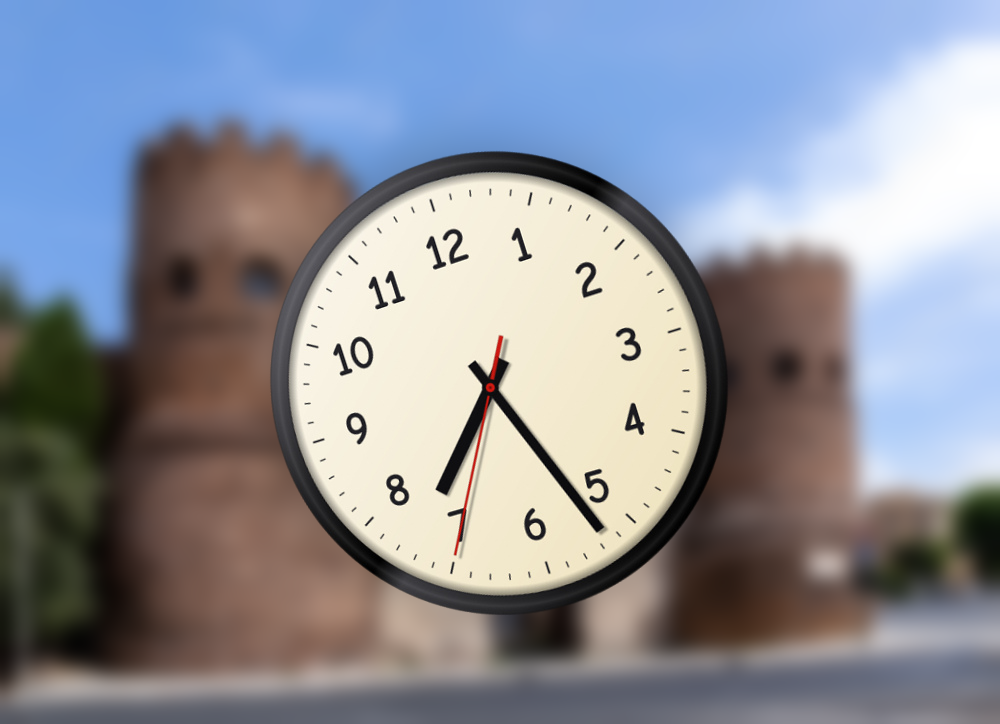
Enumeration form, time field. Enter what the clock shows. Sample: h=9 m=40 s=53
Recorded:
h=7 m=26 s=35
